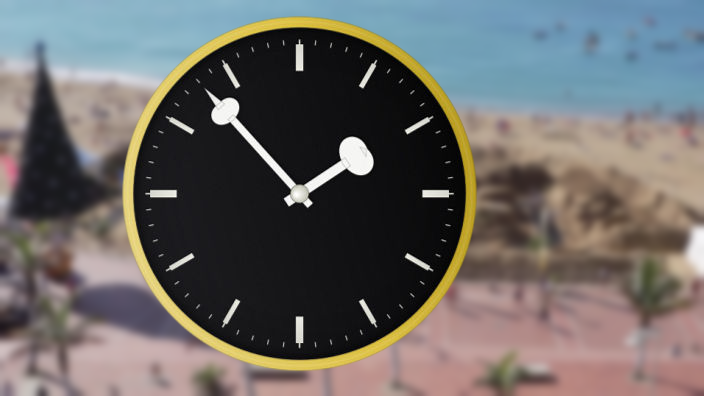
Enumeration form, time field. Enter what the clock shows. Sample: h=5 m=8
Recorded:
h=1 m=53
